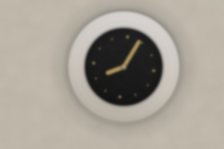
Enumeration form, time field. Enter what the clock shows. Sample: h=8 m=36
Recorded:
h=8 m=4
